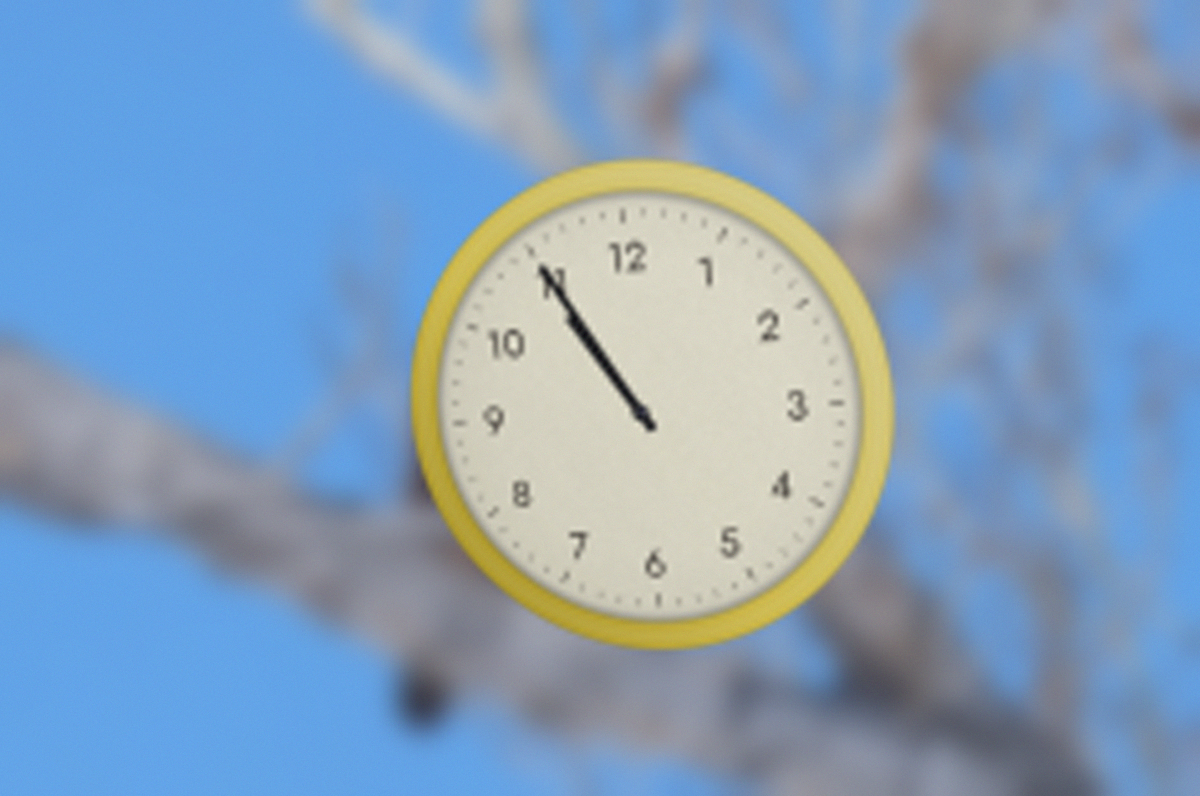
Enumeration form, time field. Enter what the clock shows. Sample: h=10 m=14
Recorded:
h=10 m=55
